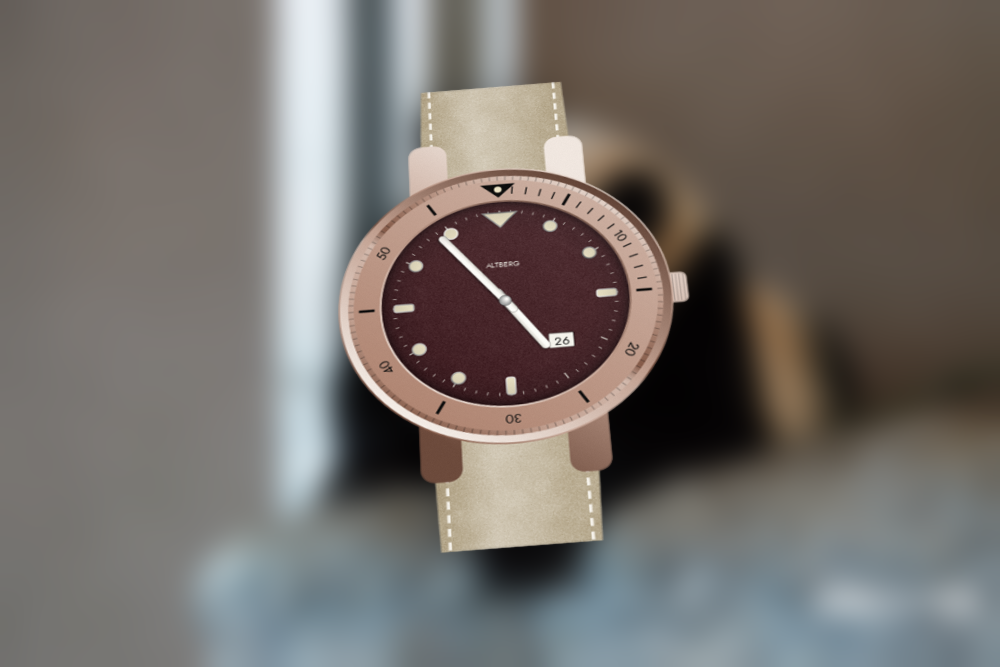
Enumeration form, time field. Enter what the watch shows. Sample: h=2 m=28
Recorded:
h=4 m=54
